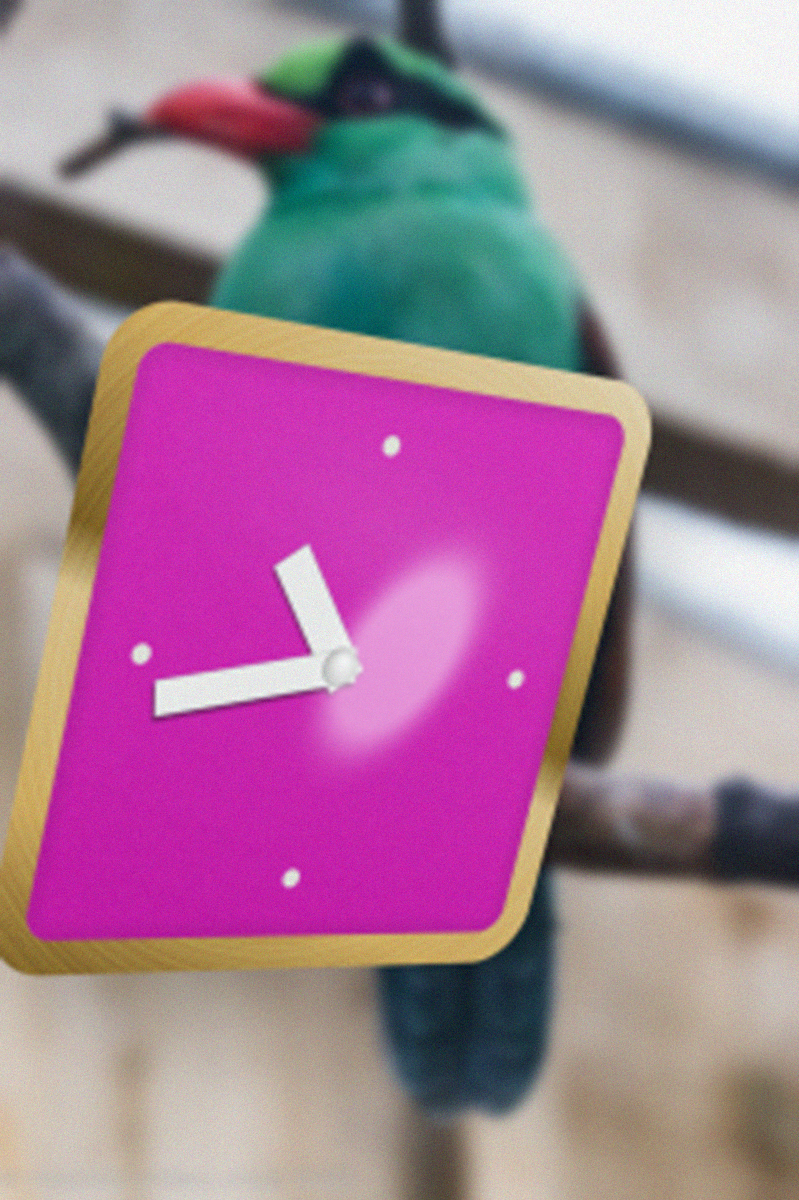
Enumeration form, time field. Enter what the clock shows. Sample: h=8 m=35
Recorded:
h=10 m=43
